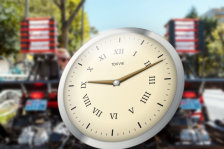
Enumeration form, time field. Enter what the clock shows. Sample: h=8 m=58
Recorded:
h=9 m=11
